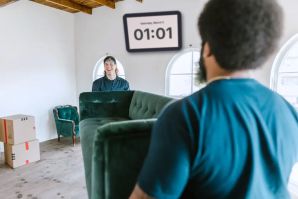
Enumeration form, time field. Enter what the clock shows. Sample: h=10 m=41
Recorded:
h=1 m=1
